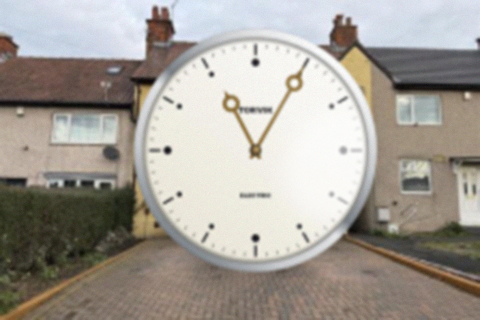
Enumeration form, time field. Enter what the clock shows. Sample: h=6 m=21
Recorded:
h=11 m=5
